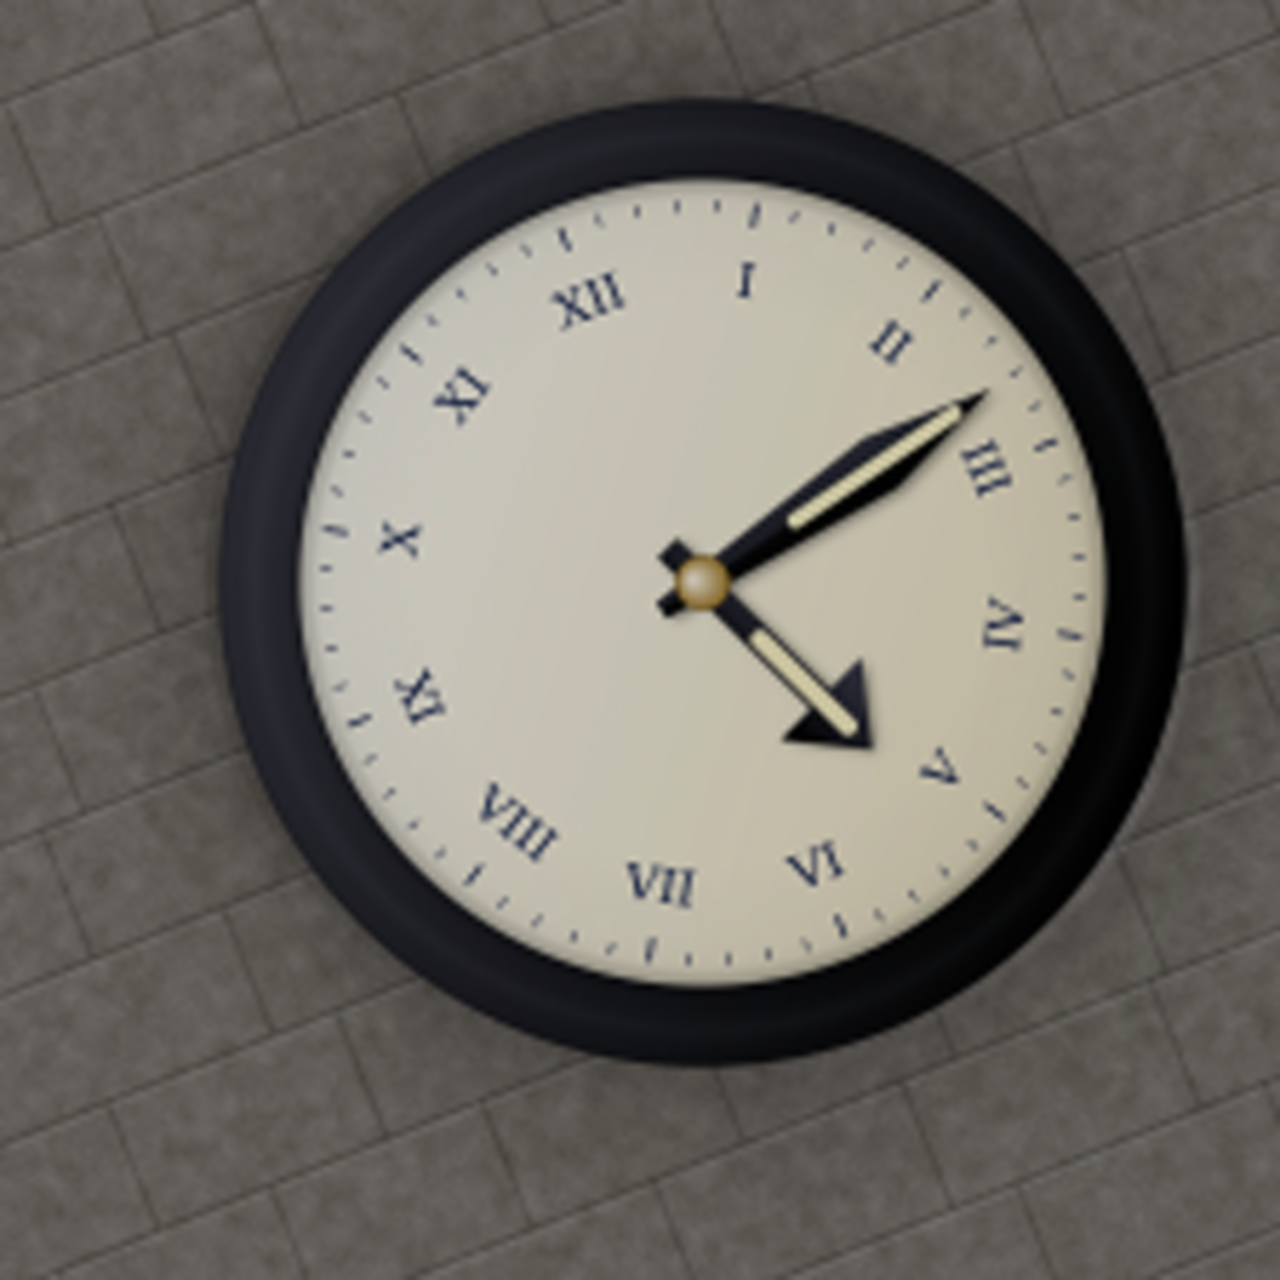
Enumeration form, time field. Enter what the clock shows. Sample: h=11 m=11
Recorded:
h=5 m=13
